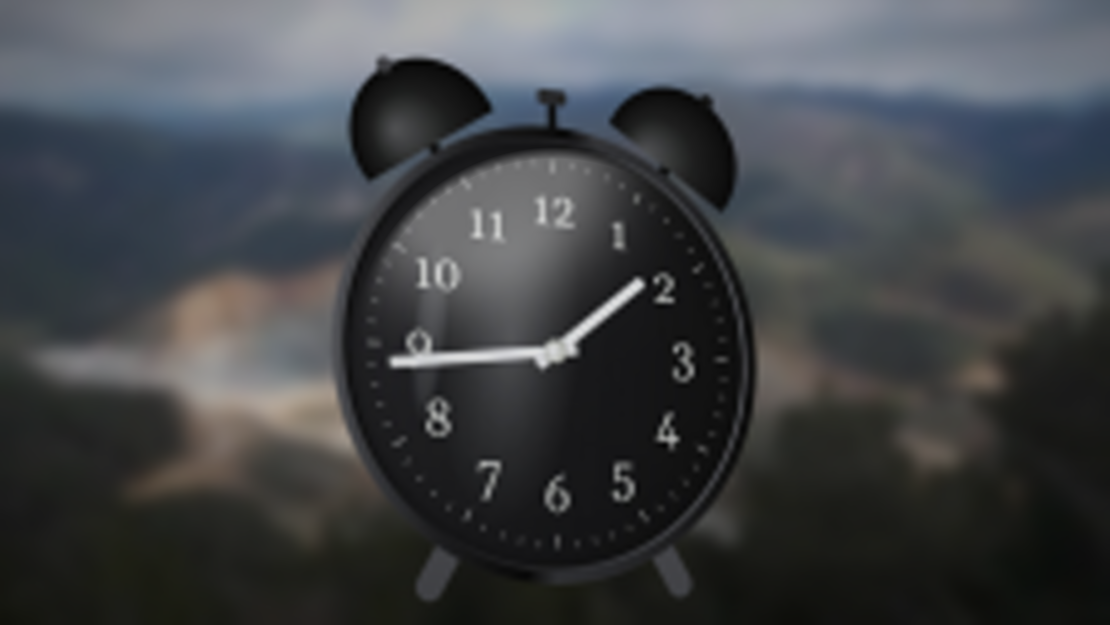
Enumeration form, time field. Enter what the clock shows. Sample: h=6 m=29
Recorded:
h=1 m=44
